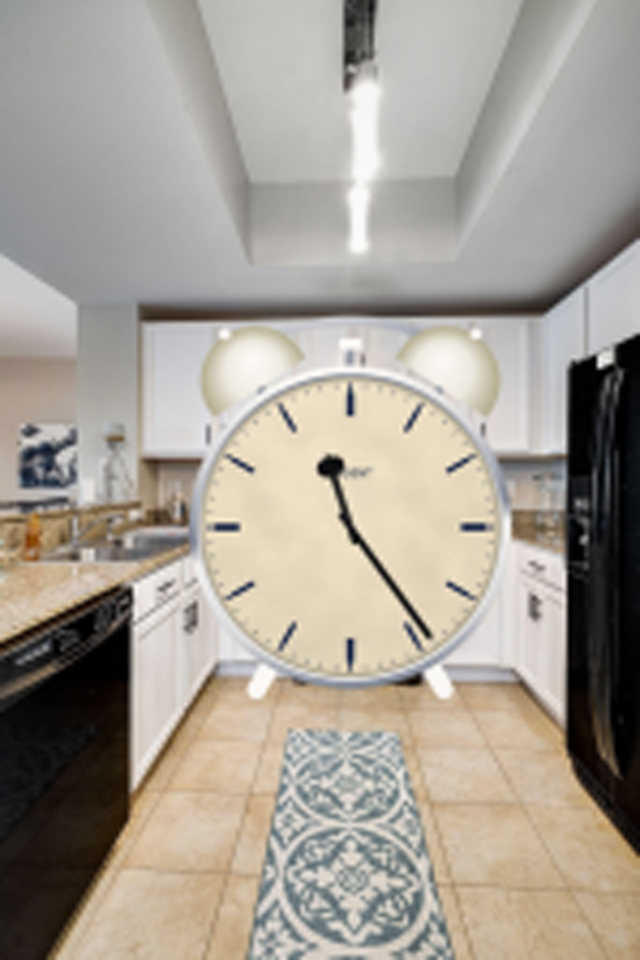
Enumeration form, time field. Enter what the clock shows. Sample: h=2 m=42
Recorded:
h=11 m=24
